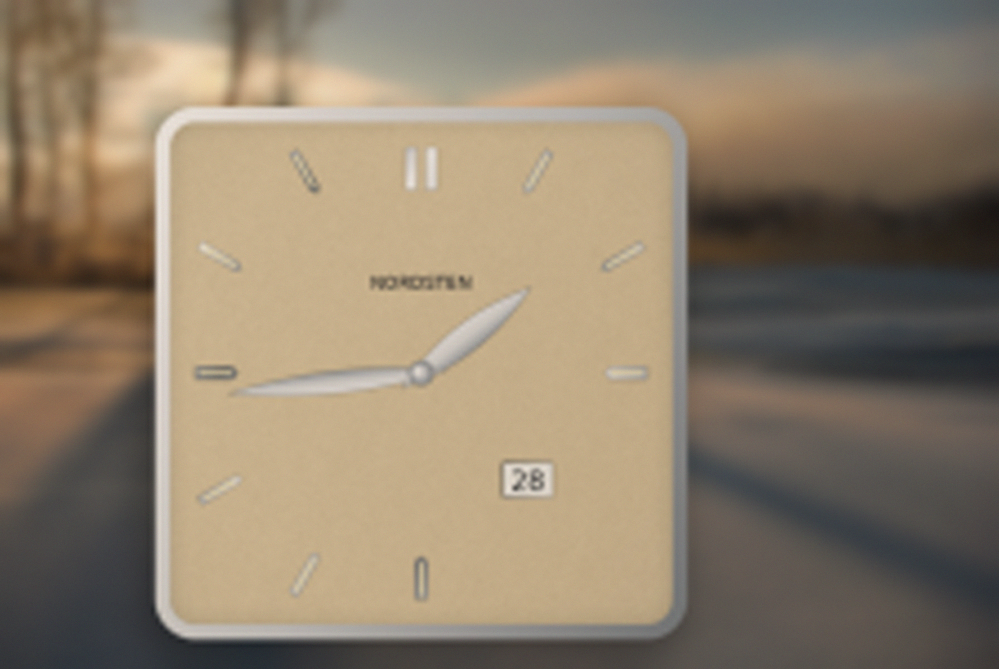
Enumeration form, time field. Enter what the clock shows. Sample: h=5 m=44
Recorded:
h=1 m=44
